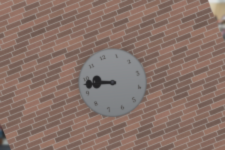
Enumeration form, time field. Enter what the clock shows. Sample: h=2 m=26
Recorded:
h=9 m=48
